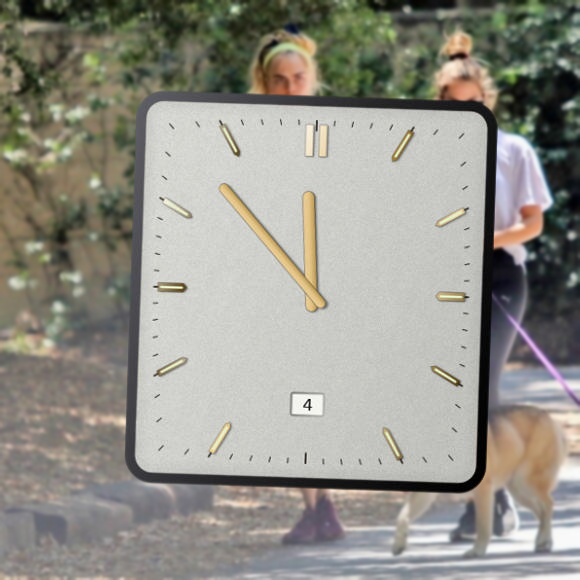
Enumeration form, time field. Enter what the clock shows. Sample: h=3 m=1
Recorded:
h=11 m=53
